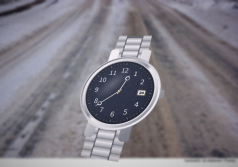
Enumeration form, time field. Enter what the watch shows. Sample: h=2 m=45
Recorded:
h=12 m=38
